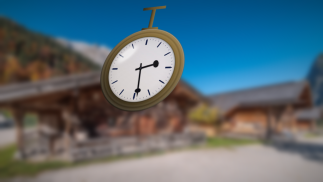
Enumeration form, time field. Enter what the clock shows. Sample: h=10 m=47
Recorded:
h=2 m=29
